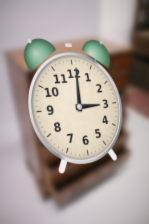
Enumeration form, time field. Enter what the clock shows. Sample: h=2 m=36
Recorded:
h=3 m=1
